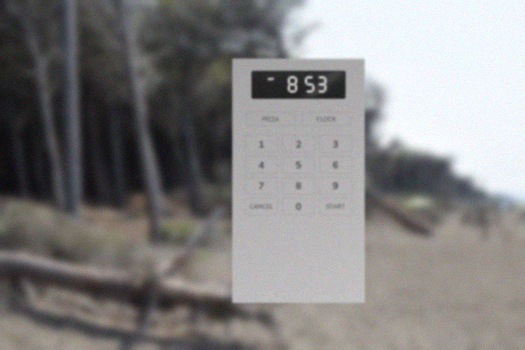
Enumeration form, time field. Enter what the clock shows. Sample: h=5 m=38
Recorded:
h=8 m=53
